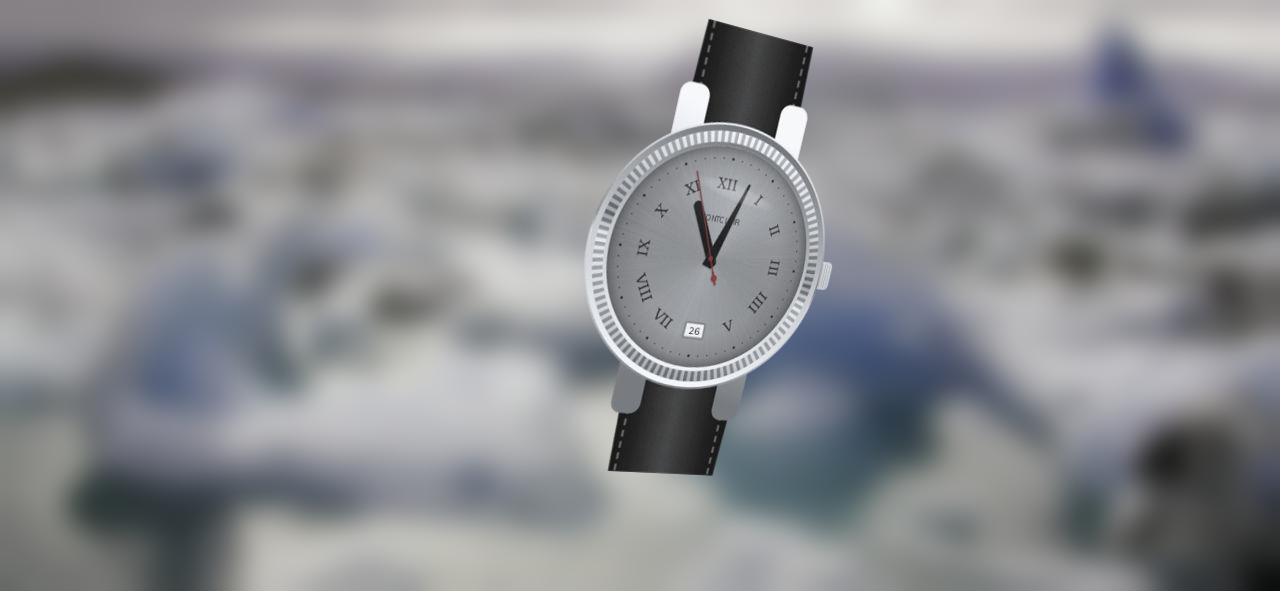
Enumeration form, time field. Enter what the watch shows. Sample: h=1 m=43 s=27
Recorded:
h=11 m=2 s=56
